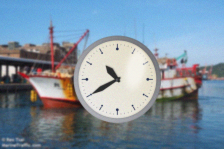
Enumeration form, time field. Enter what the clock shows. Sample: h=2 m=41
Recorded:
h=10 m=40
